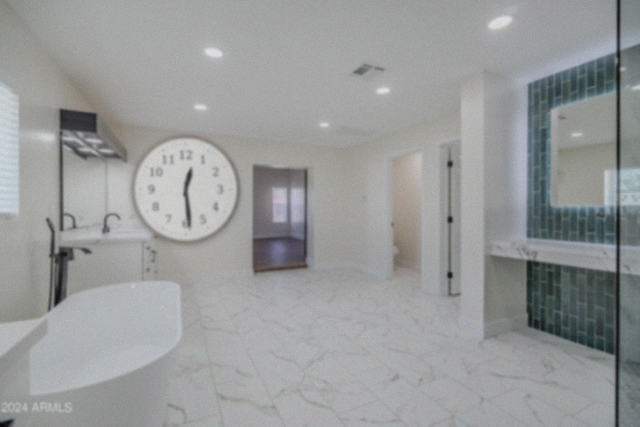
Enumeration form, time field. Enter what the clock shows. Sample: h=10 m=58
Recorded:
h=12 m=29
